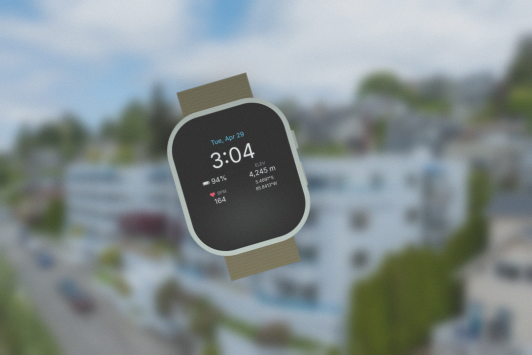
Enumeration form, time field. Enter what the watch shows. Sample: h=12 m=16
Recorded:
h=3 m=4
